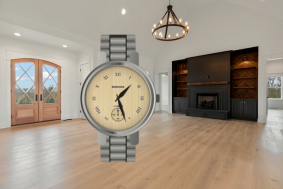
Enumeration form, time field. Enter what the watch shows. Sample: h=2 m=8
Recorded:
h=1 m=27
